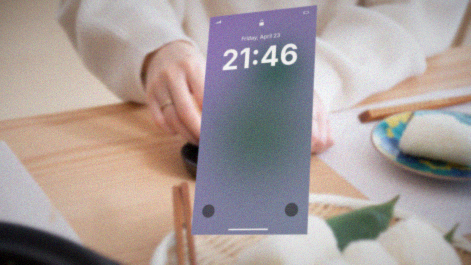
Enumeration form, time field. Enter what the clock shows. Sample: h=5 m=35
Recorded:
h=21 m=46
